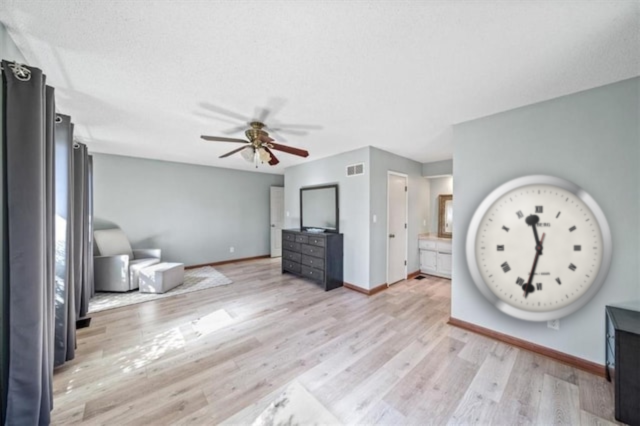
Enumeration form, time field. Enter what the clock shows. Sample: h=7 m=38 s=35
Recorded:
h=11 m=32 s=33
